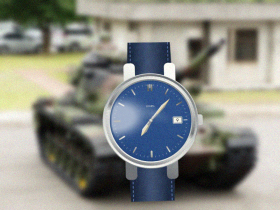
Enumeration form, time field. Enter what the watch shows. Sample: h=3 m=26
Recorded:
h=7 m=7
